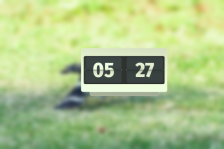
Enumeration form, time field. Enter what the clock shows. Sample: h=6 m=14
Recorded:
h=5 m=27
